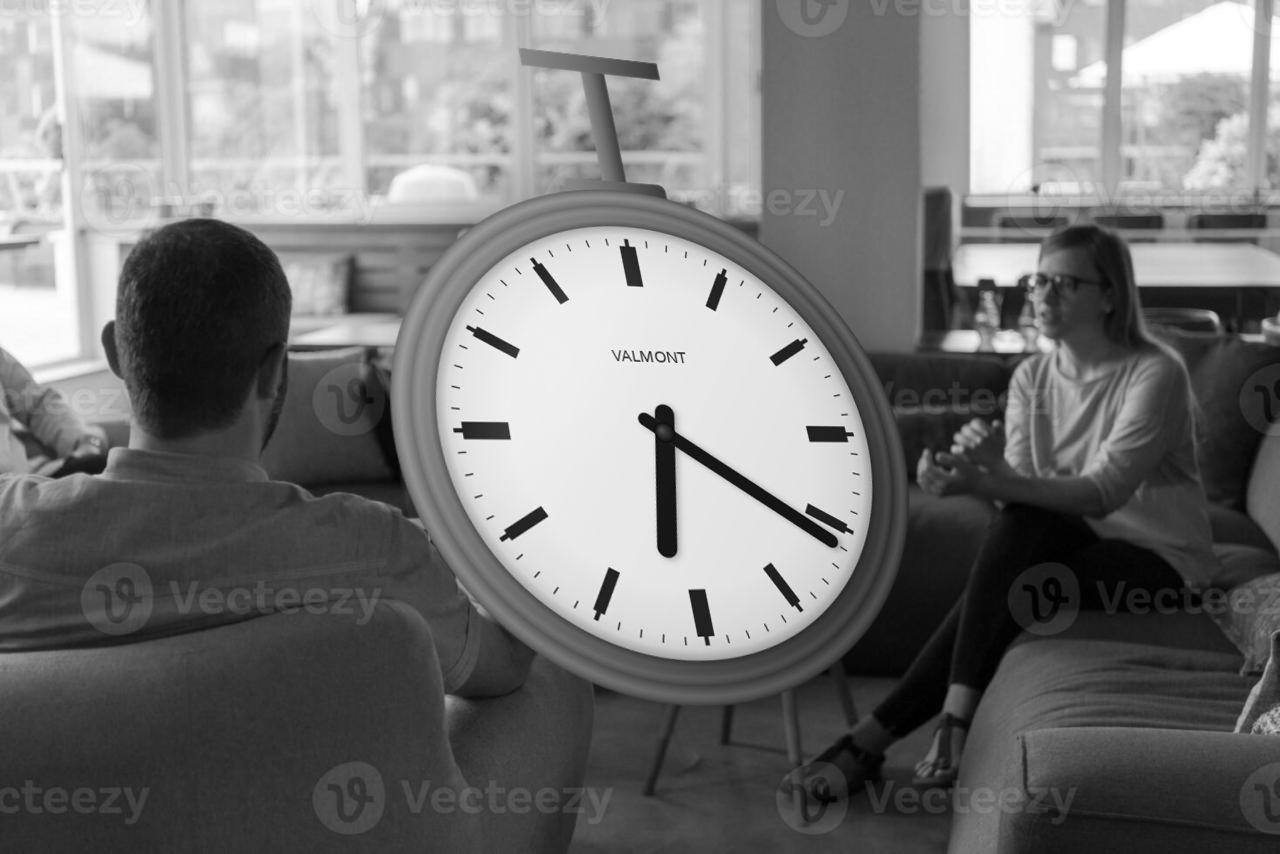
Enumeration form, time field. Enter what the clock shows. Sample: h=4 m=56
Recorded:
h=6 m=21
